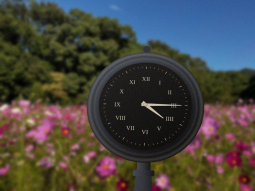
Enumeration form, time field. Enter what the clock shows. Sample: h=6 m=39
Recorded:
h=4 m=15
